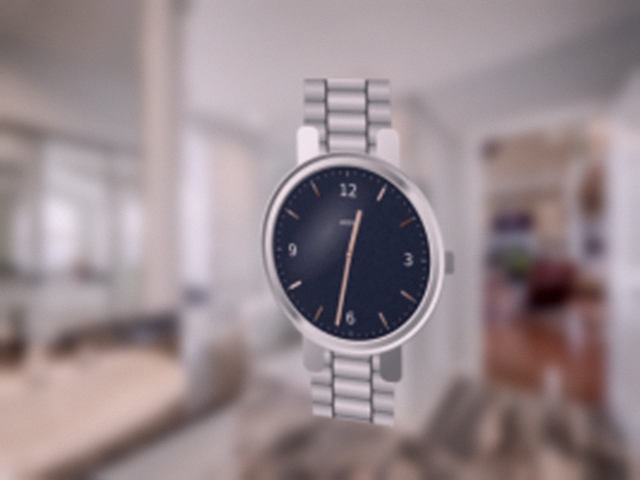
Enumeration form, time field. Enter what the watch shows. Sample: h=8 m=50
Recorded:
h=12 m=32
